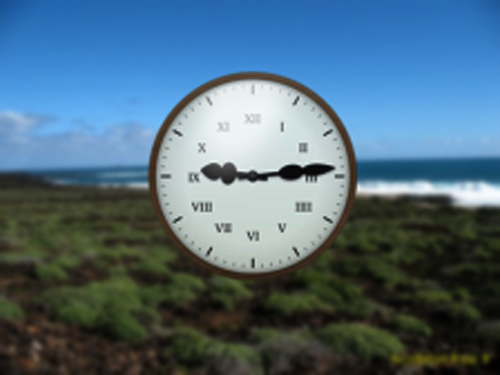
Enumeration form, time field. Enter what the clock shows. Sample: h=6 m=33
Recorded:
h=9 m=14
